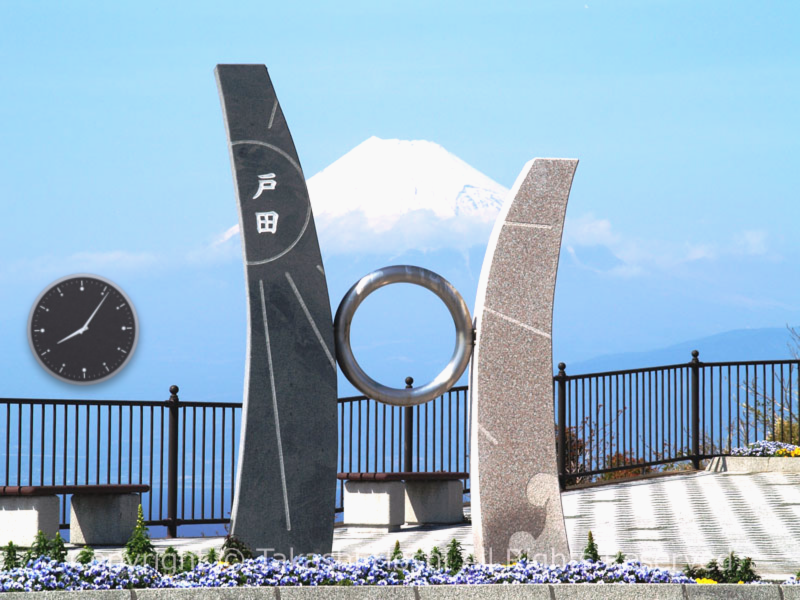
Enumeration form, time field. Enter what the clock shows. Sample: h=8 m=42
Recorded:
h=8 m=6
